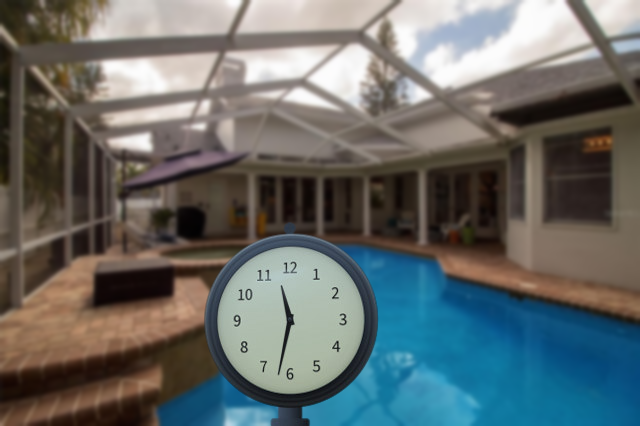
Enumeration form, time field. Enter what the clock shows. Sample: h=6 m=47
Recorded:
h=11 m=32
